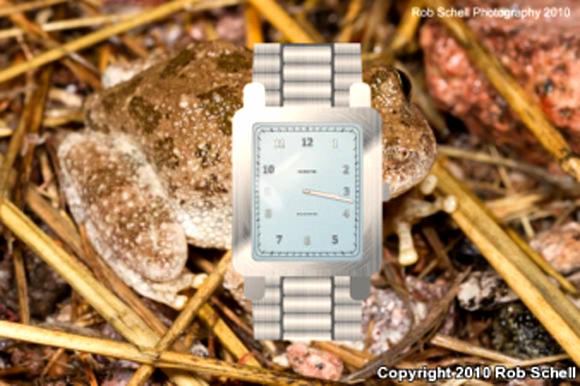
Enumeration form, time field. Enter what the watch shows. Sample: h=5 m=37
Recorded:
h=3 m=17
